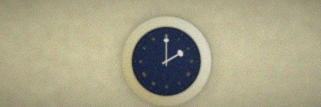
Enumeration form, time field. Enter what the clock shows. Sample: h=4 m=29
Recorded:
h=2 m=0
